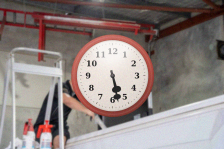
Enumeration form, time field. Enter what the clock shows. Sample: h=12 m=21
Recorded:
h=5 m=28
